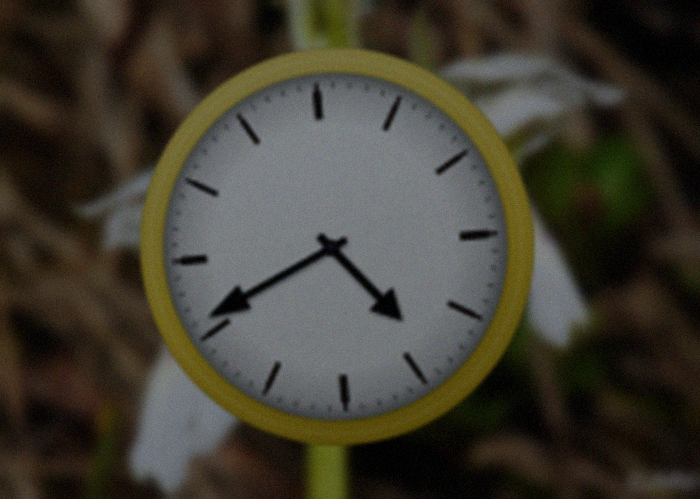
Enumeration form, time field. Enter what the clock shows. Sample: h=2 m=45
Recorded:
h=4 m=41
